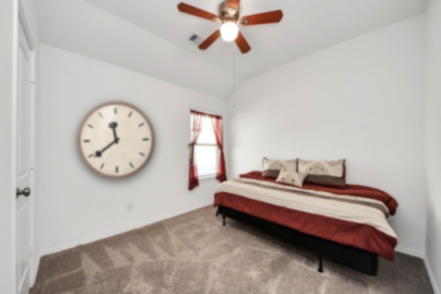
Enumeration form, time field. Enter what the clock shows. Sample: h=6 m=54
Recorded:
h=11 m=39
